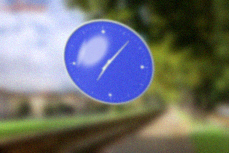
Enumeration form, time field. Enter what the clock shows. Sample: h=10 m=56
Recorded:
h=7 m=7
